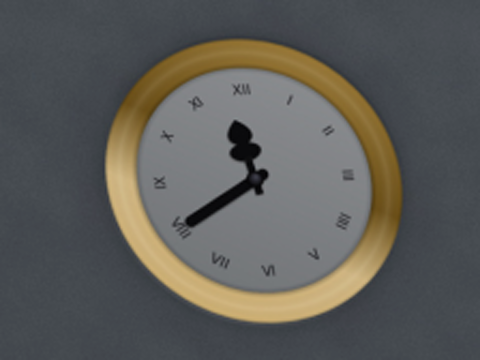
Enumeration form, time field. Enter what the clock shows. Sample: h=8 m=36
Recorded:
h=11 m=40
